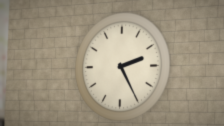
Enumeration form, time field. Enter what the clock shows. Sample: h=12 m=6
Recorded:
h=2 m=25
